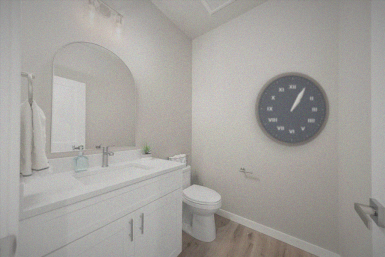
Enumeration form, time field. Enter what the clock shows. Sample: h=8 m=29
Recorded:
h=1 m=5
